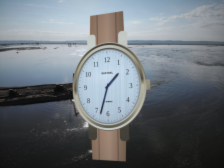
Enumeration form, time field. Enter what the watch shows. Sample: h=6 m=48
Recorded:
h=1 m=33
